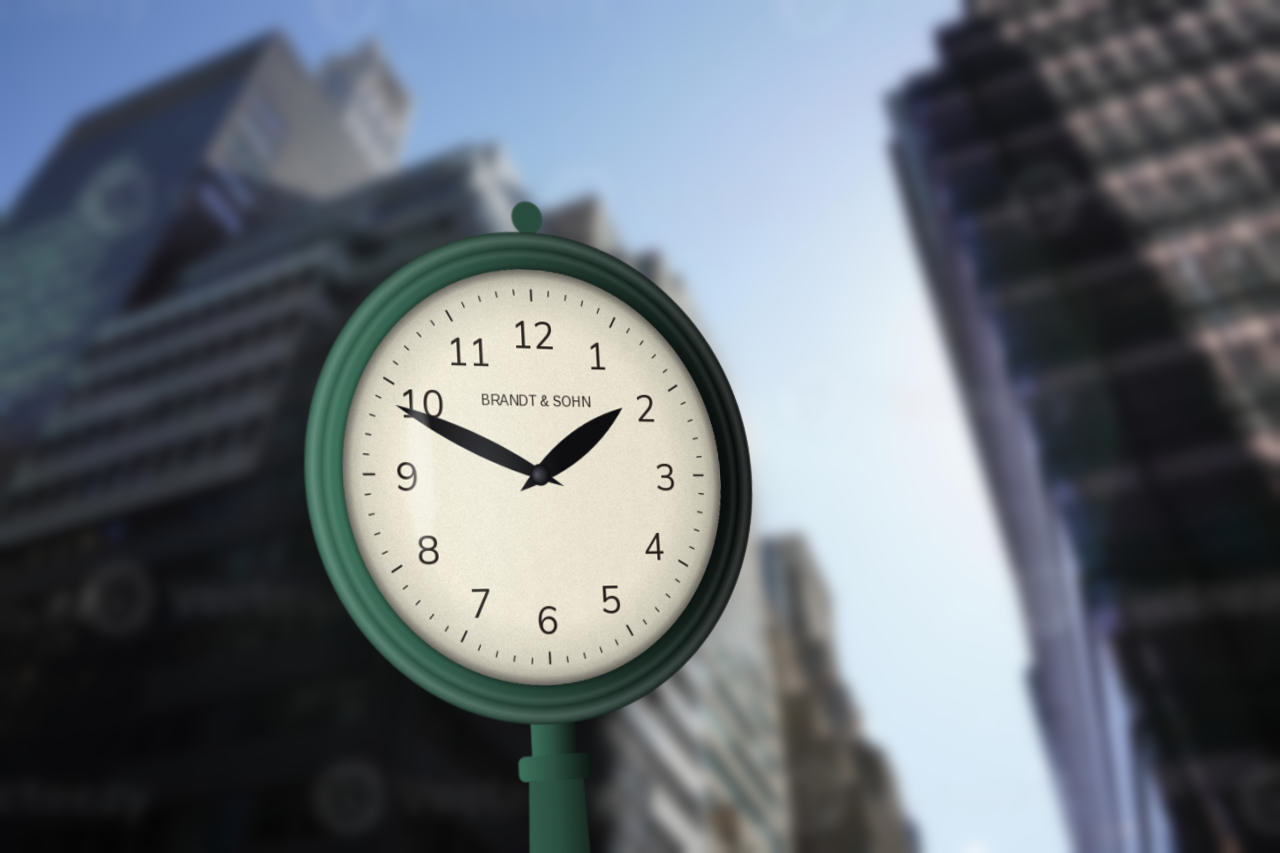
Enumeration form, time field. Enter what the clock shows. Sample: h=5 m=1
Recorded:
h=1 m=49
